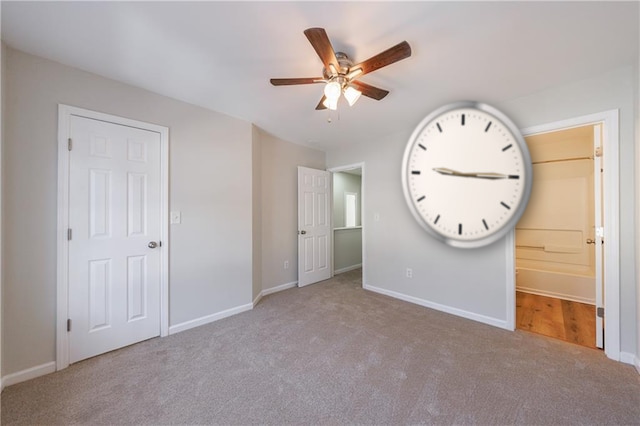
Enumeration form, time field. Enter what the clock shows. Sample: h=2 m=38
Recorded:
h=9 m=15
